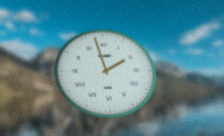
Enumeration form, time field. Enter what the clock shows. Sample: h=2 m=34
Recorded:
h=1 m=58
